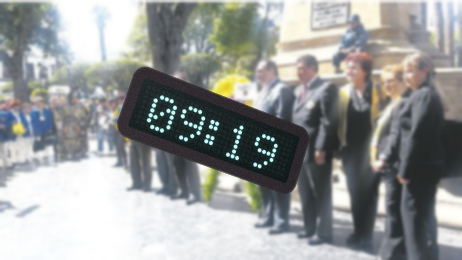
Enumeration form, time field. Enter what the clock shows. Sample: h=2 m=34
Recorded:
h=9 m=19
